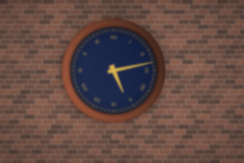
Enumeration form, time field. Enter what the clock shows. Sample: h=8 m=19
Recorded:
h=5 m=13
